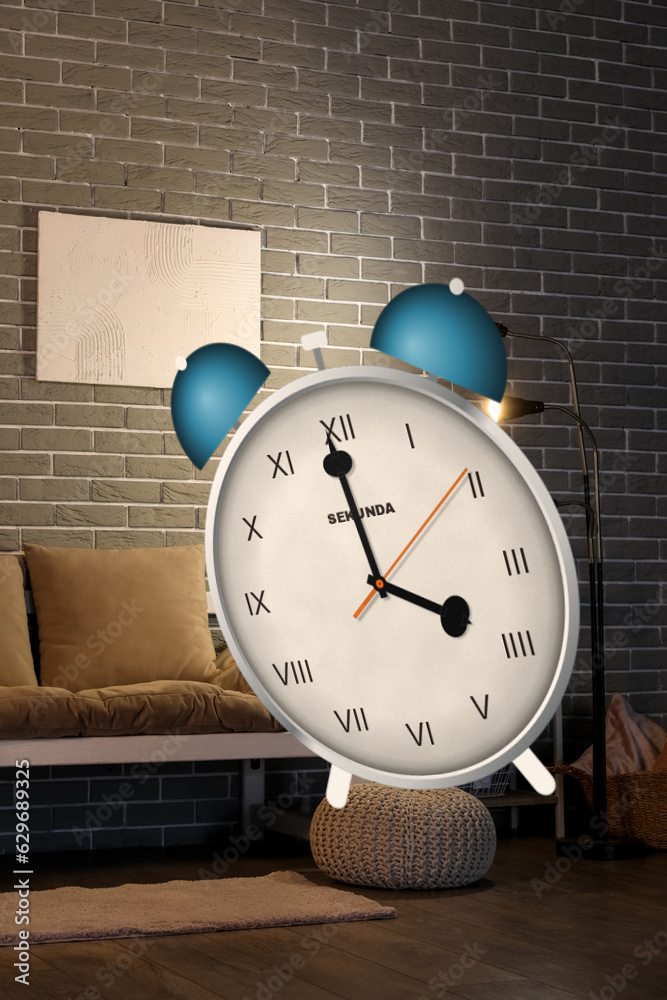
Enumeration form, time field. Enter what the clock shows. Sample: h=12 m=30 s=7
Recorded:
h=3 m=59 s=9
